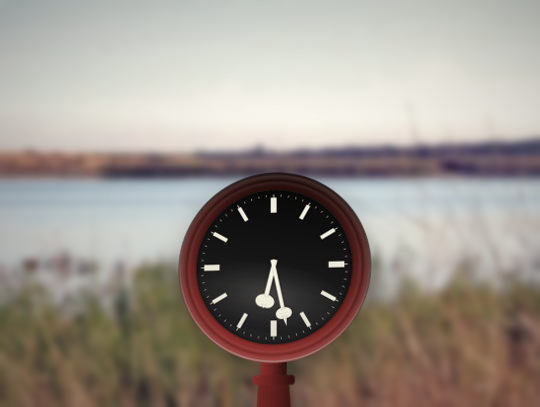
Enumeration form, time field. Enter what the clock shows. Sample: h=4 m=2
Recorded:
h=6 m=28
